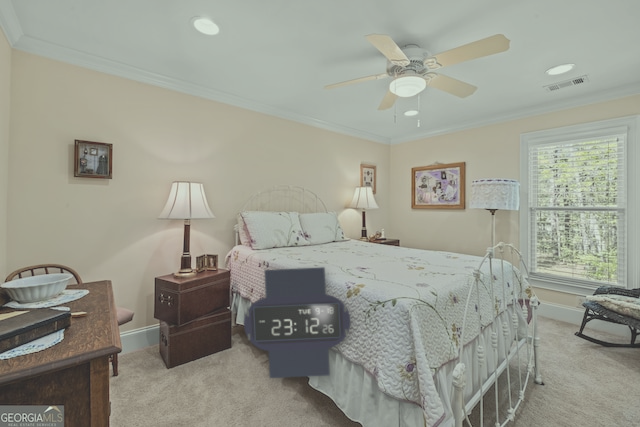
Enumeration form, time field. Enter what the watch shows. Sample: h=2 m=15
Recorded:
h=23 m=12
